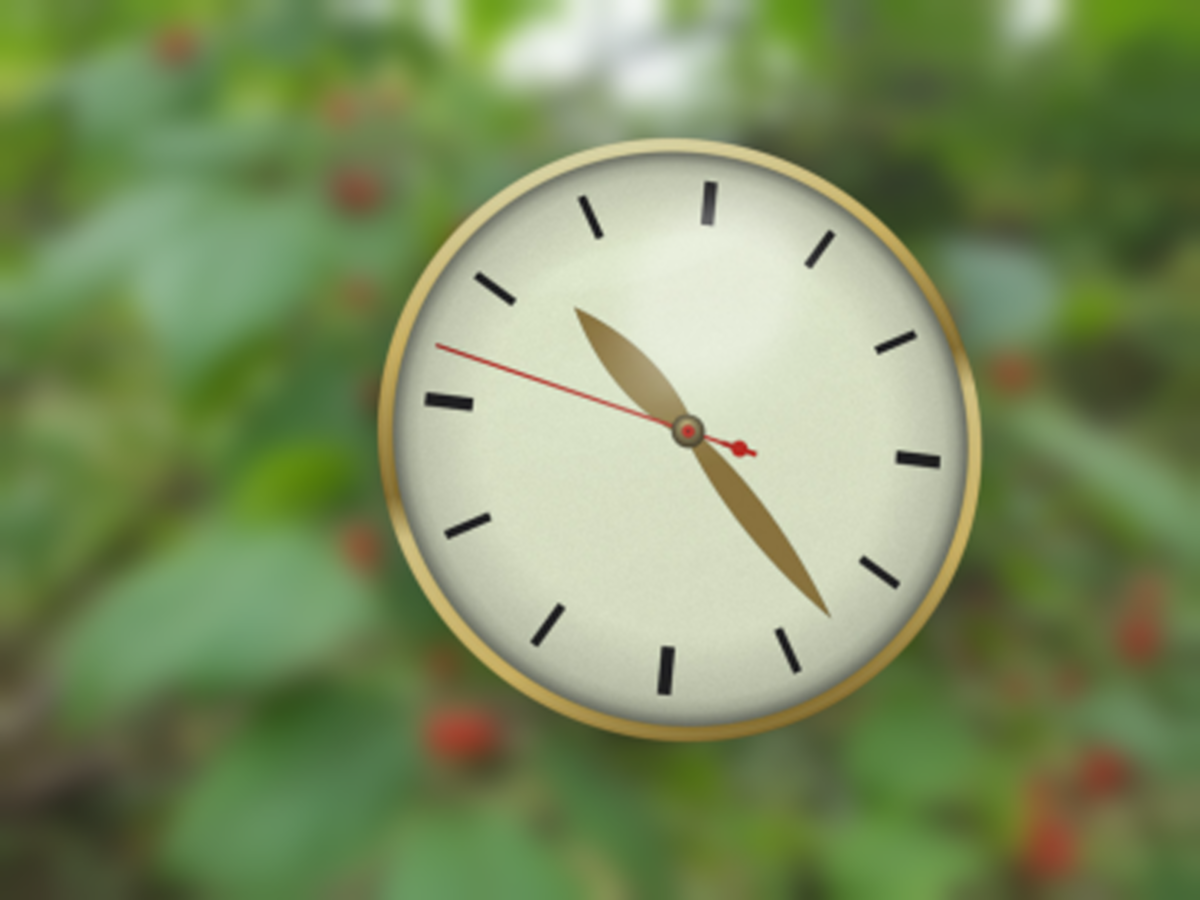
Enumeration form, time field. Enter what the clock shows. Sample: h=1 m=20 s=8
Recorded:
h=10 m=22 s=47
